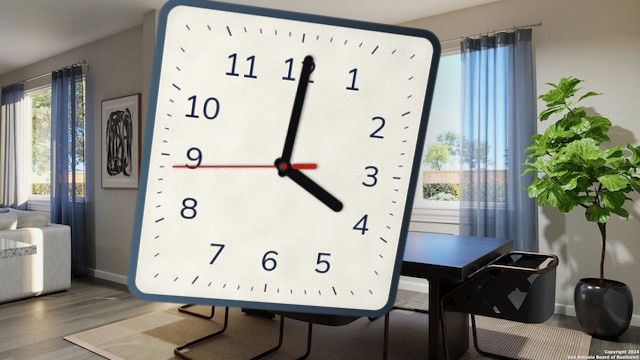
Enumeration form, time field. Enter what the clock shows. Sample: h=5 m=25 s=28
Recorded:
h=4 m=0 s=44
